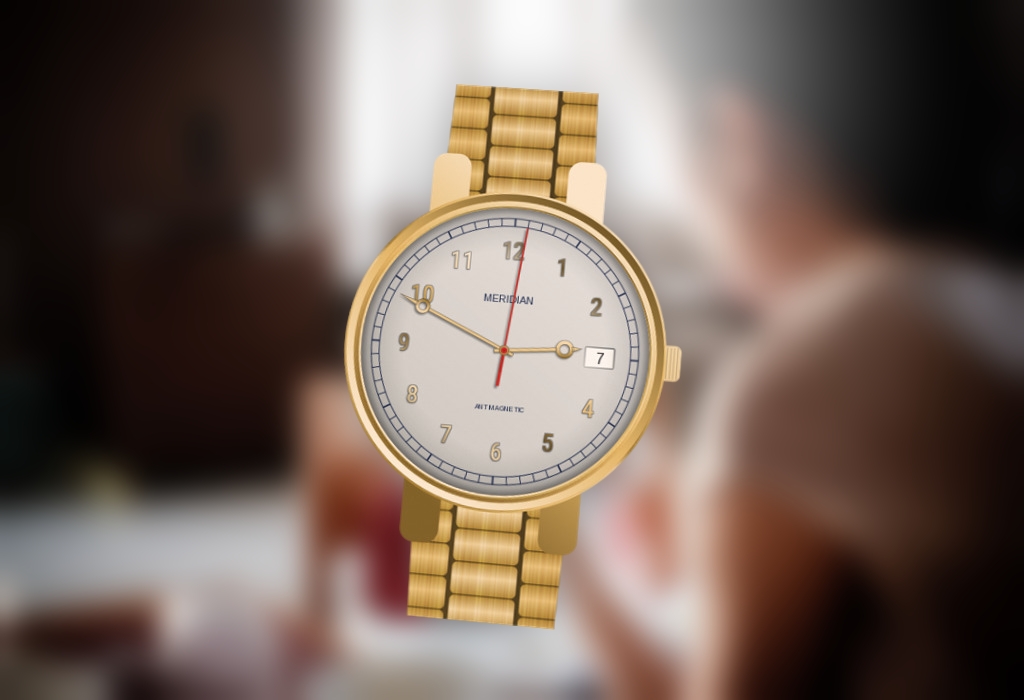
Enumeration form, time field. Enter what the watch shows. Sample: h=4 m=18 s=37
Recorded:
h=2 m=49 s=1
